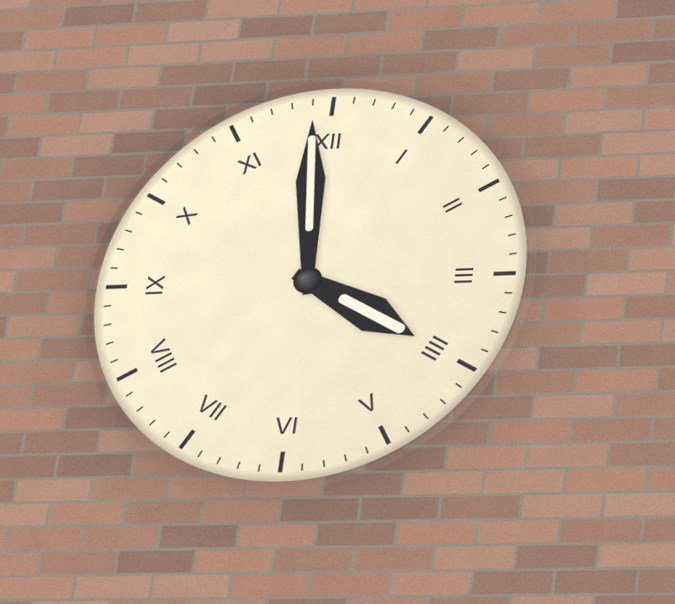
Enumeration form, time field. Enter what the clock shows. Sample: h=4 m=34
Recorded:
h=3 m=59
